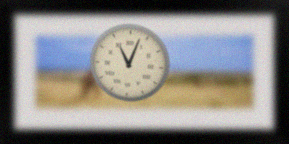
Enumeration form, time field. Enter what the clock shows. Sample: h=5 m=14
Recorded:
h=11 m=3
